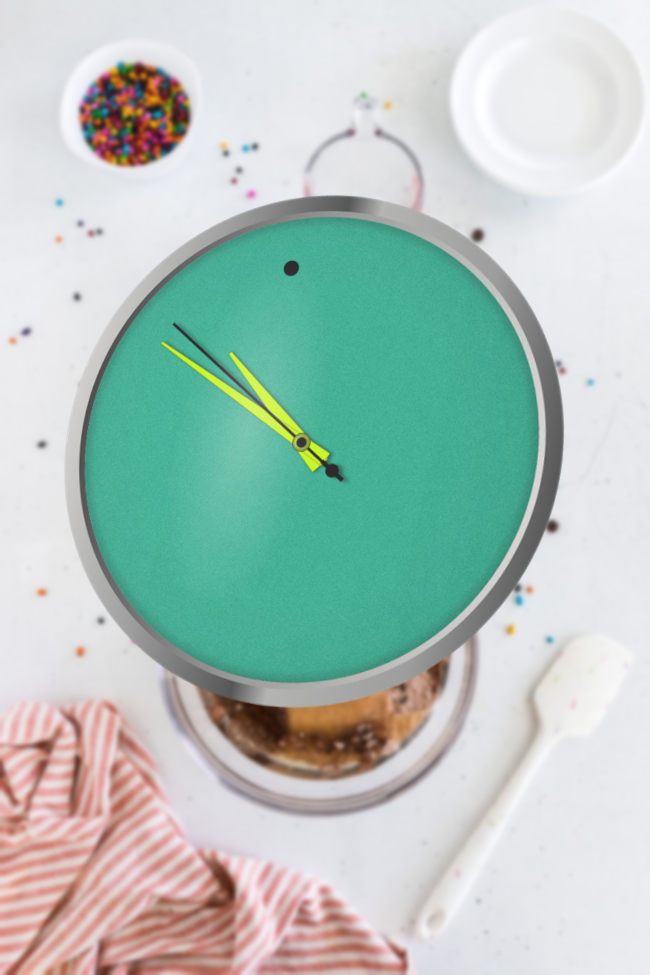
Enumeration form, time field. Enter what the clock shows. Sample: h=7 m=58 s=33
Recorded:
h=10 m=51 s=53
